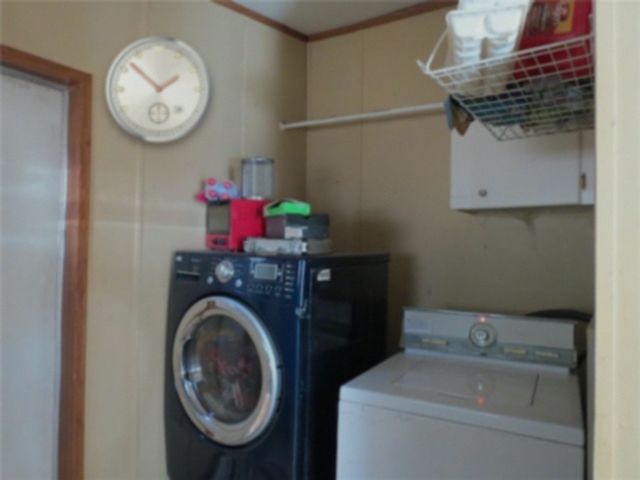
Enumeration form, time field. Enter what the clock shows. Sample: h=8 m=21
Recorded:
h=1 m=52
